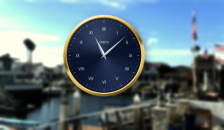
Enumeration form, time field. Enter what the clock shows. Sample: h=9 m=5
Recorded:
h=11 m=8
